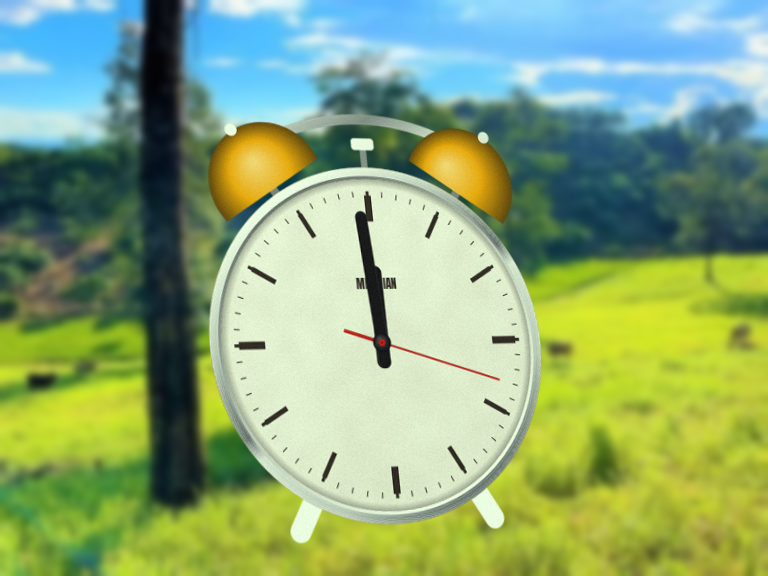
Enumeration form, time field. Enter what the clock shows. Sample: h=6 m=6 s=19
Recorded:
h=11 m=59 s=18
